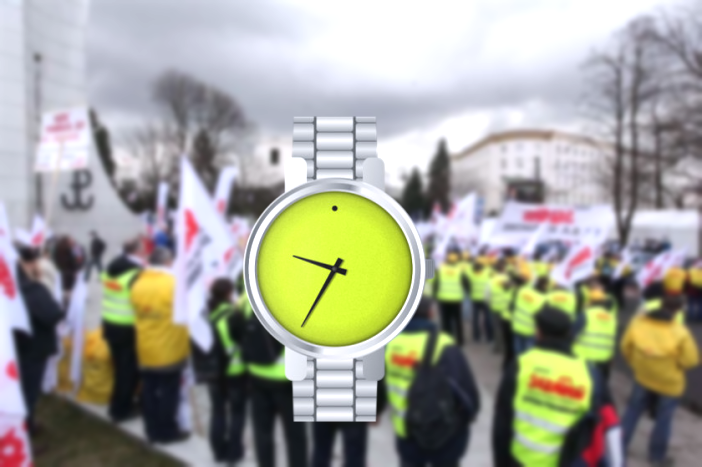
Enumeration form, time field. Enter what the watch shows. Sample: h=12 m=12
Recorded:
h=9 m=35
